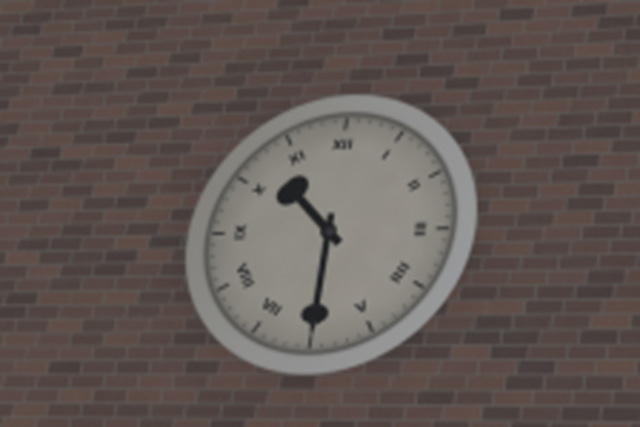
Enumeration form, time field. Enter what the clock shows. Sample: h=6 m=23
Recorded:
h=10 m=30
